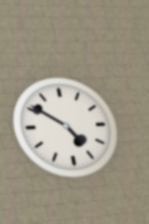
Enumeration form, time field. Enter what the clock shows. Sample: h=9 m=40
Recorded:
h=4 m=51
